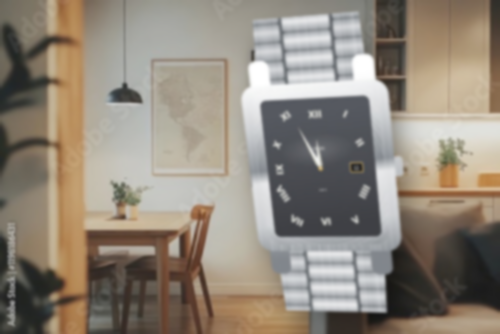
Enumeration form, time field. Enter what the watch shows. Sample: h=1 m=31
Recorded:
h=11 m=56
